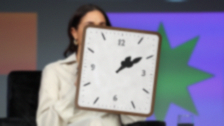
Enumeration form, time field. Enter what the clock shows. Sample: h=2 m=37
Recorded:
h=1 m=9
